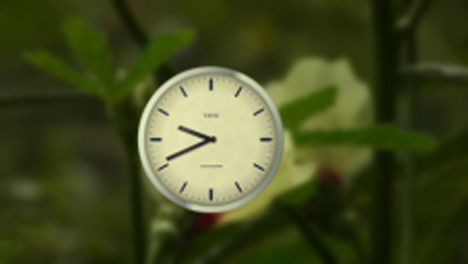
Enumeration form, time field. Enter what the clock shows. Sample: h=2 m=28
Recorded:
h=9 m=41
